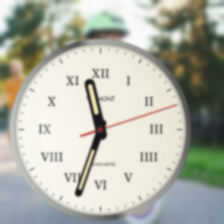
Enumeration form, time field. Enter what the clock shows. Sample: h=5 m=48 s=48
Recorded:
h=11 m=33 s=12
